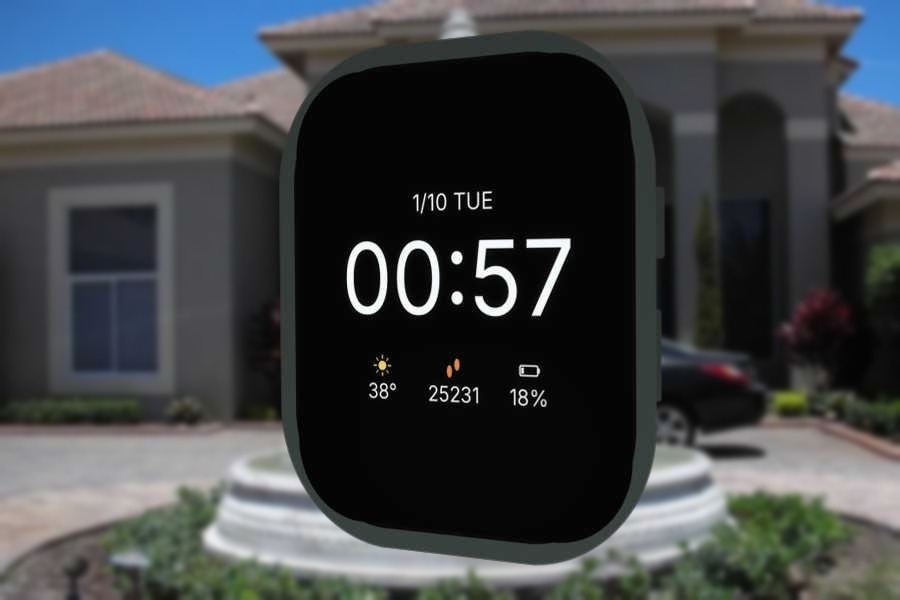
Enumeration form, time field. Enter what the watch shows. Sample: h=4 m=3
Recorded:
h=0 m=57
